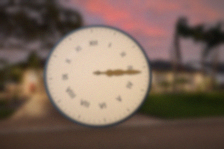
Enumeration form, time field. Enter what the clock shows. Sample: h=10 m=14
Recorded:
h=3 m=16
